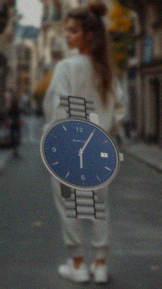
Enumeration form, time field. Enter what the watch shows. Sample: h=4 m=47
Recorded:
h=6 m=5
